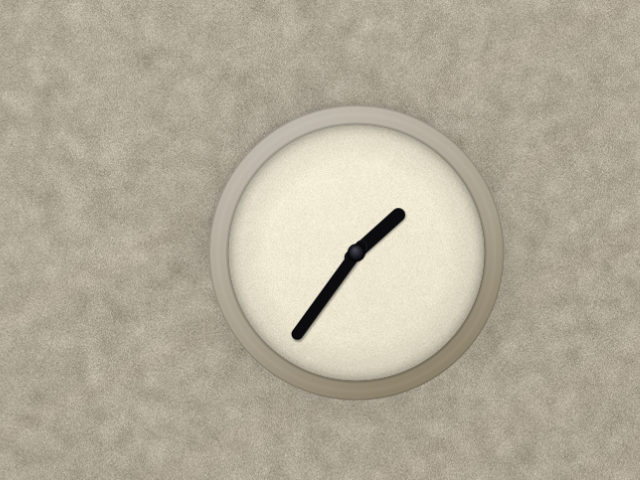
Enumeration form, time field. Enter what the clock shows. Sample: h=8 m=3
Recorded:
h=1 m=36
